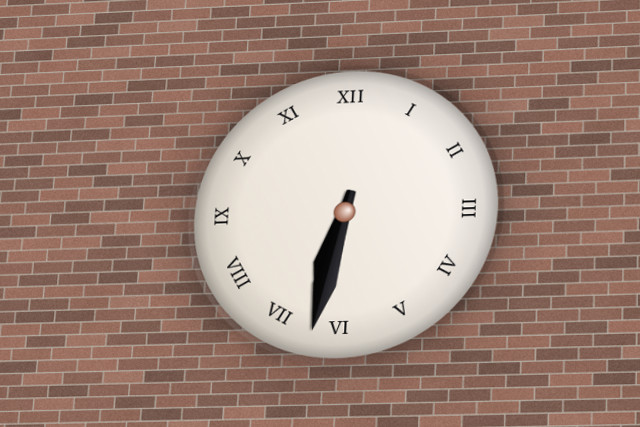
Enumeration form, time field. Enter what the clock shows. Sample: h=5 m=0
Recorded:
h=6 m=32
